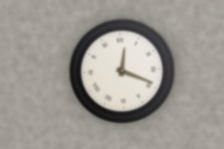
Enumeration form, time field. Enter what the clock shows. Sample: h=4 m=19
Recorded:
h=12 m=19
